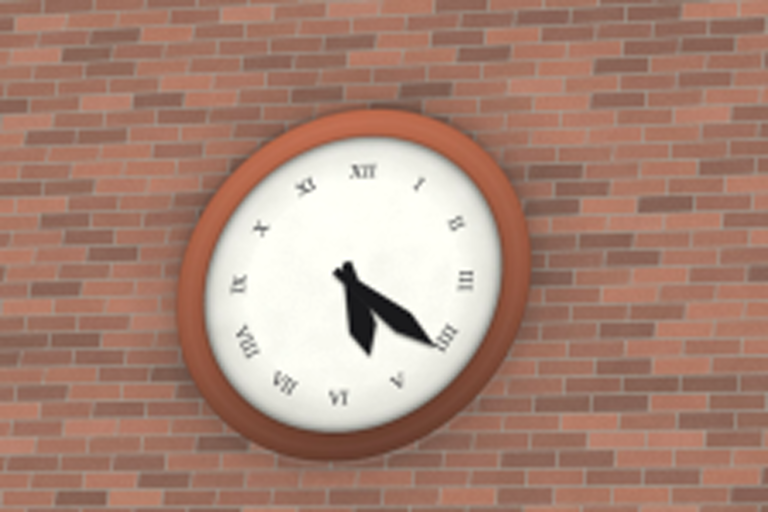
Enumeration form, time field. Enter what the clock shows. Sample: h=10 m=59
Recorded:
h=5 m=21
